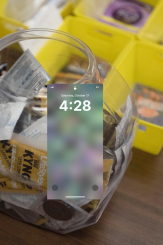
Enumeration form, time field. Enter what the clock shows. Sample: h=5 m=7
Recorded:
h=4 m=28
